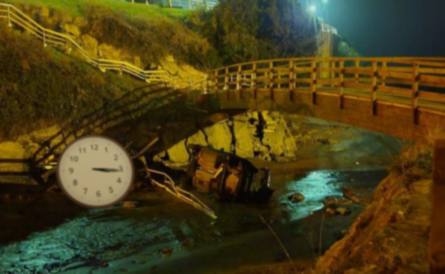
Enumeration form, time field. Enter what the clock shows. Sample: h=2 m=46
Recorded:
h=3 m=16
